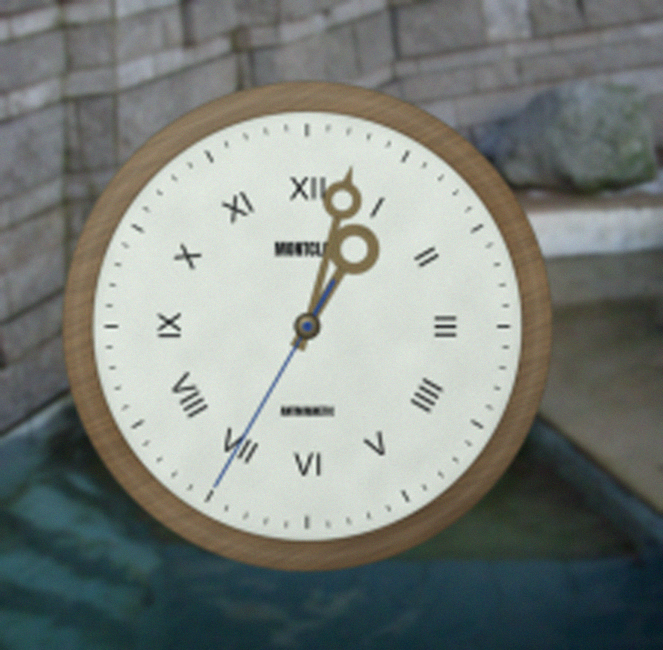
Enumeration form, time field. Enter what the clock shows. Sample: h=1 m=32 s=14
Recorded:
h=1 m=2 s=35
